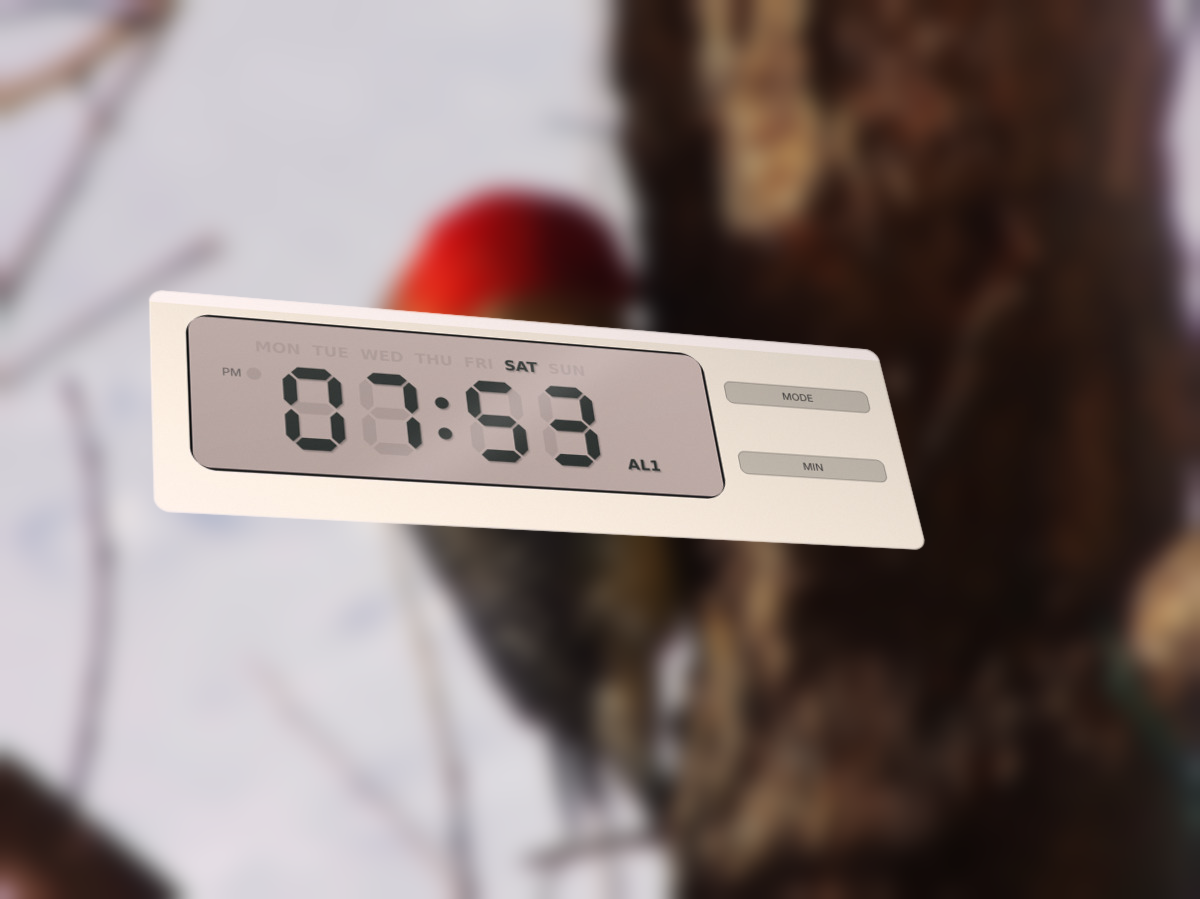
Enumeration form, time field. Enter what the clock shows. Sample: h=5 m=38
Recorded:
h=7 m=53
